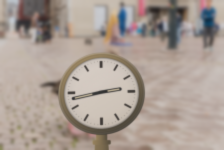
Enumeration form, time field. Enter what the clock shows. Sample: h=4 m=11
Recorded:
h=2 m=43
